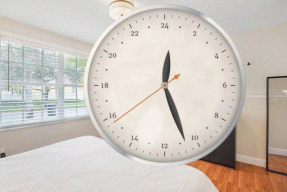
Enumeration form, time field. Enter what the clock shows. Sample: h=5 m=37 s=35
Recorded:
h=0 m=26 s=39
